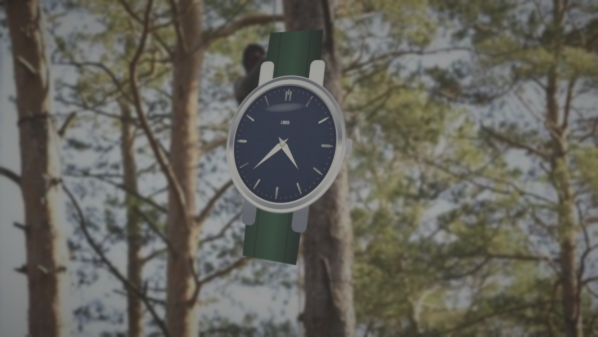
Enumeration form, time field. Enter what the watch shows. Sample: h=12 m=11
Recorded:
h=4 m=38
